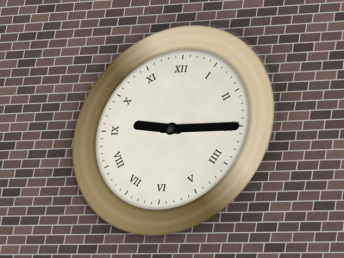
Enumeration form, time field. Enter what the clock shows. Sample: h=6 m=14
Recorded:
h=9 m=15
